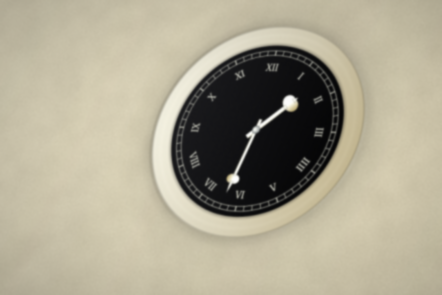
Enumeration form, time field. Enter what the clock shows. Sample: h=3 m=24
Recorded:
h=1 m=32
